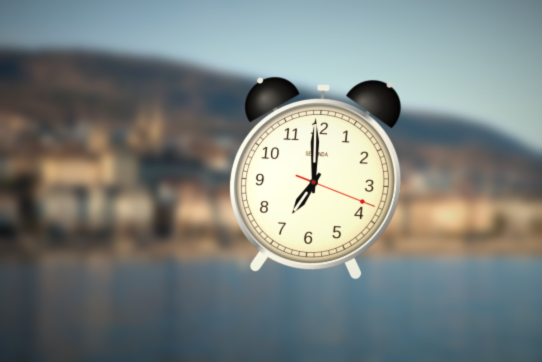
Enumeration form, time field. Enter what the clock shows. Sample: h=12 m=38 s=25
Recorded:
h=6 m=59 s=18
